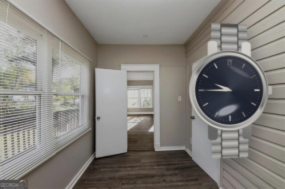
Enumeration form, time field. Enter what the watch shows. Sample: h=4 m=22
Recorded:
h=9 m=45
